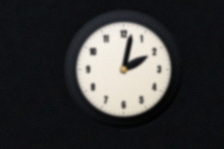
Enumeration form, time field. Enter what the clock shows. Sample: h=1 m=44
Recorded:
h=2 m=2
